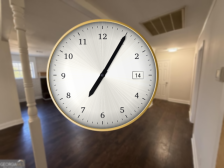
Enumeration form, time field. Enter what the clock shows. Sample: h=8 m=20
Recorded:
h=7 m=5
